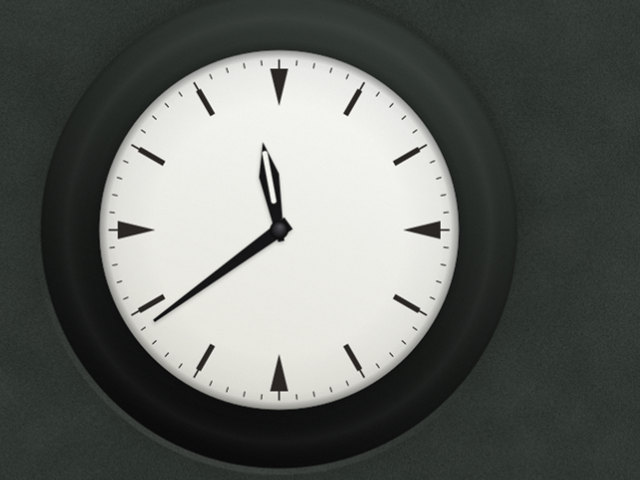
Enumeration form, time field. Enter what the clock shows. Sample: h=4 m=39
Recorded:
h=11 m=39
